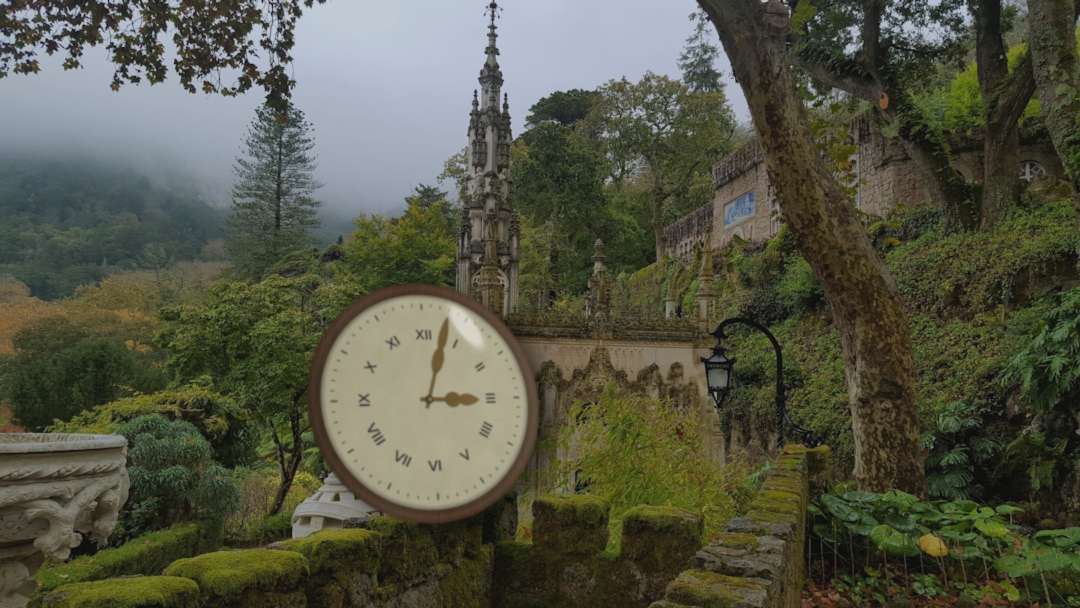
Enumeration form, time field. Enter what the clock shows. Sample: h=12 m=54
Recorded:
h=3 m=3
